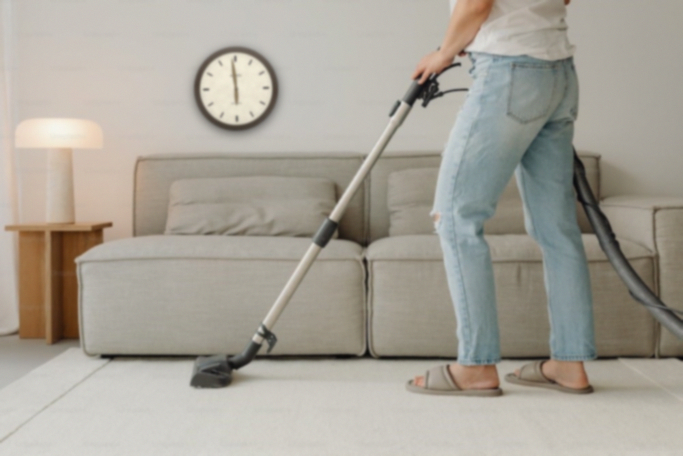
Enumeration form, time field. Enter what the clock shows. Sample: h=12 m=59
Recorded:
h=5 m=59
